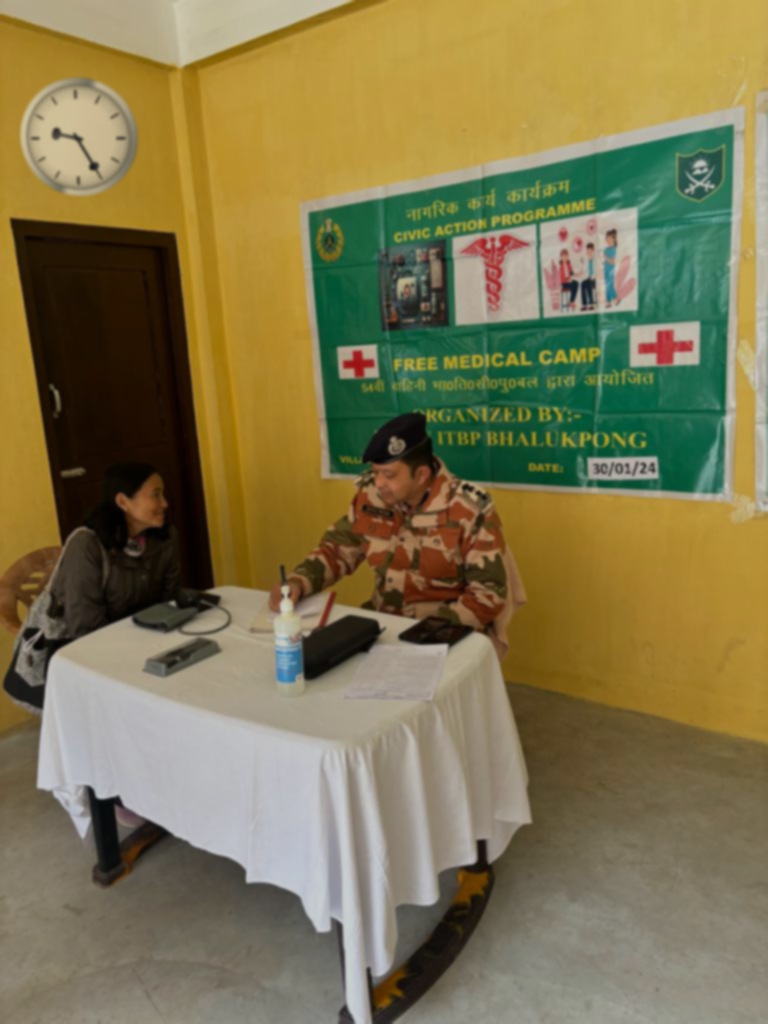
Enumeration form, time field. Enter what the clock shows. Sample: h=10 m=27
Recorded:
h=9 m=25
